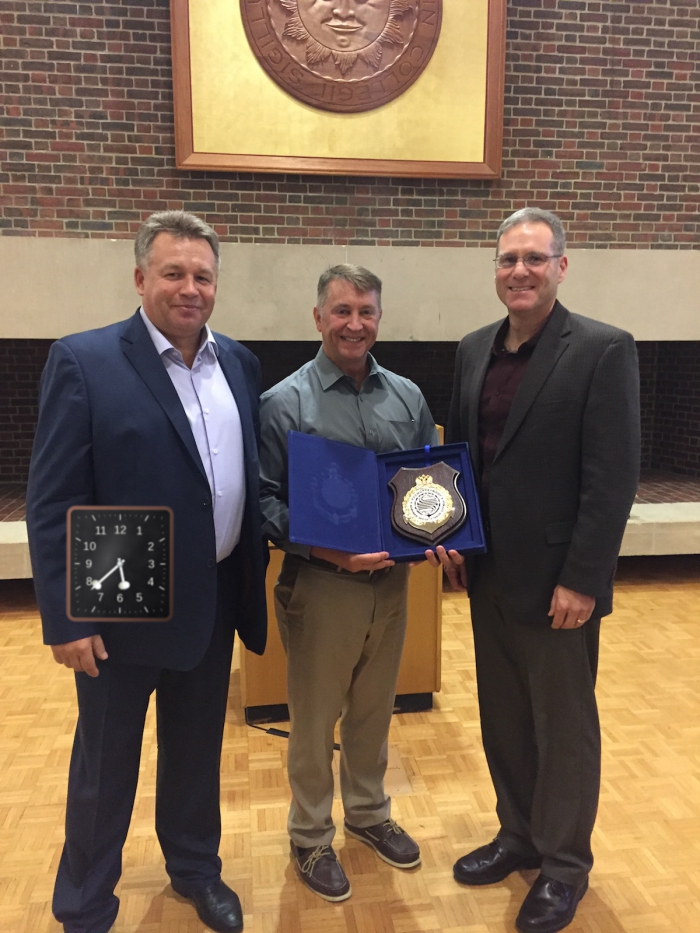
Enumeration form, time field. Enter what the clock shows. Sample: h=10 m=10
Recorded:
h=5 m=38
